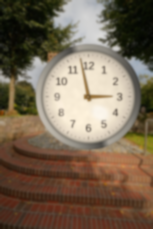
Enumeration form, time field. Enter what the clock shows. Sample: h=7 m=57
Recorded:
h=2 m=58
